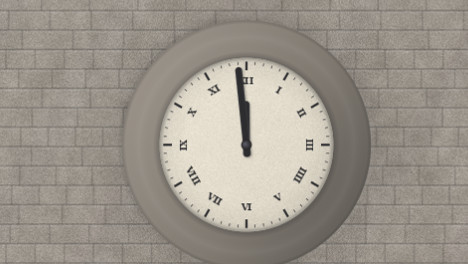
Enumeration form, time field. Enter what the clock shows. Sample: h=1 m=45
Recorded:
h=11 m=59
